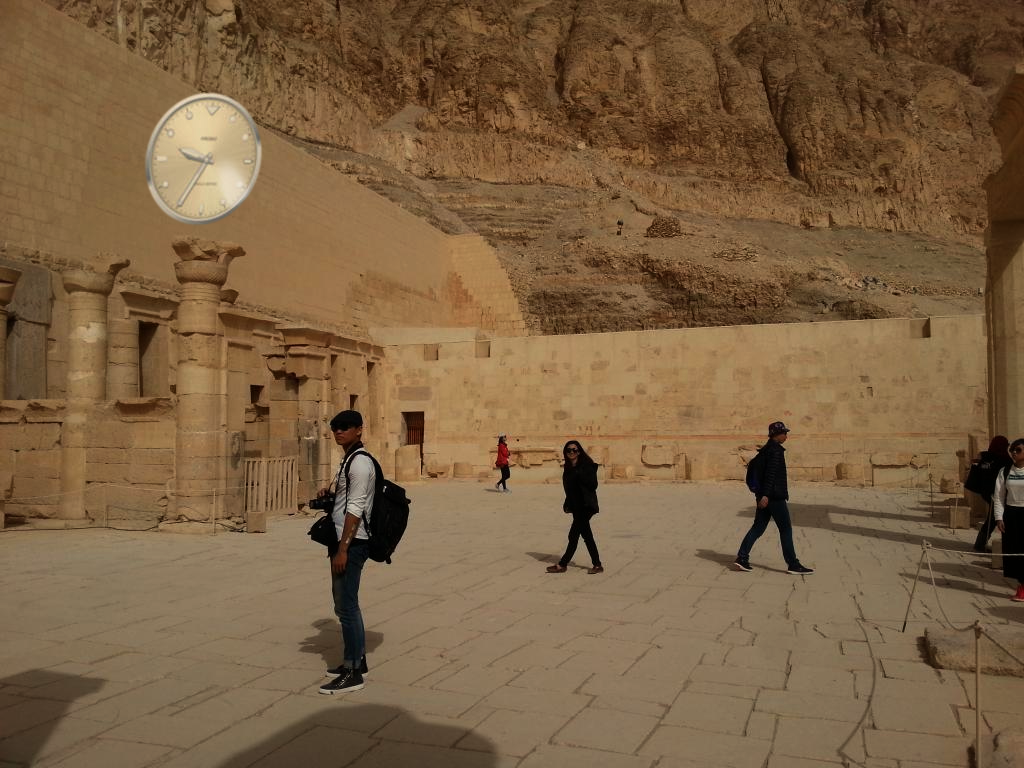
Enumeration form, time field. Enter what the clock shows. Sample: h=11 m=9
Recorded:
h=9 m=35
